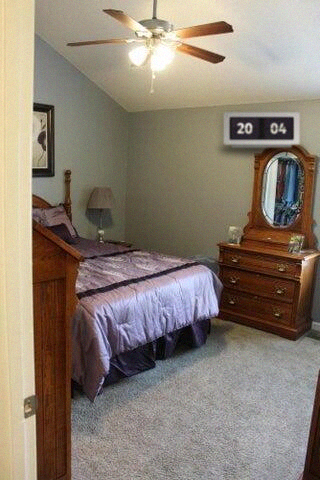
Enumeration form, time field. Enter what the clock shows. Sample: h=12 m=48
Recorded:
h=20 m=4
